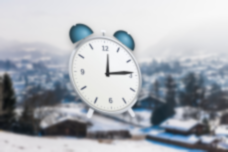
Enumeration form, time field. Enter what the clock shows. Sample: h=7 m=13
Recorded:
h=12 m=14
